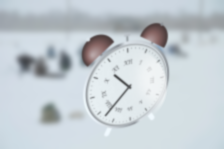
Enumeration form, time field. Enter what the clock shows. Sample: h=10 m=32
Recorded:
h=10 m=38
